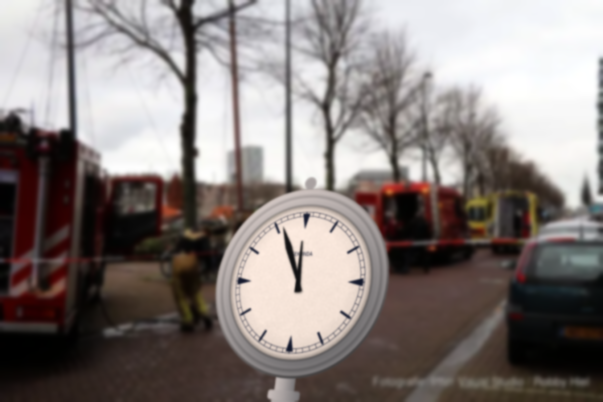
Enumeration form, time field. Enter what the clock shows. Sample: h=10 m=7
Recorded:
h=11 m=56
